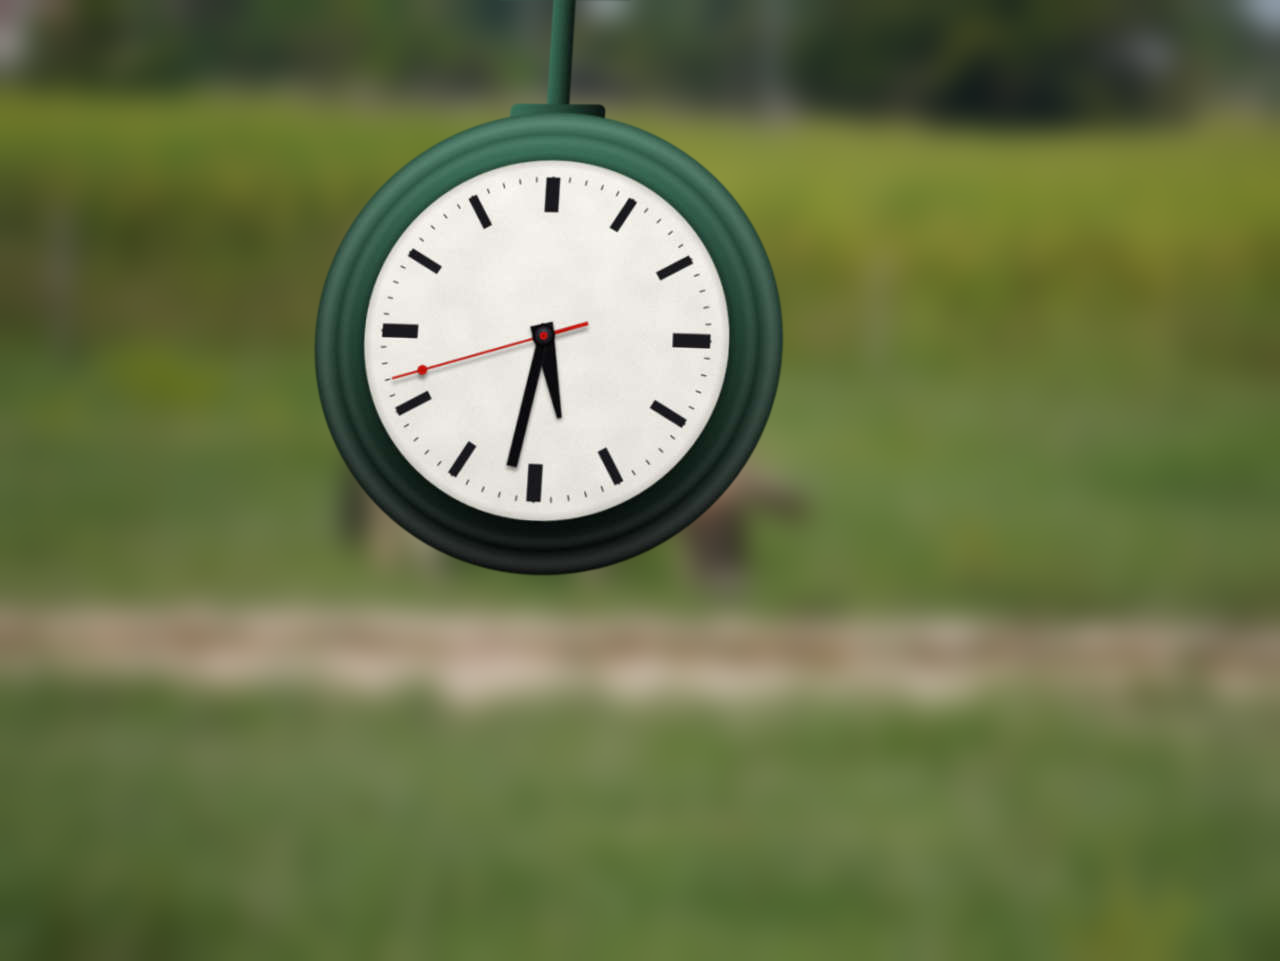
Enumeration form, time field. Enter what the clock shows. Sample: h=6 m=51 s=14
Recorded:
h=5 m=31 s=42
